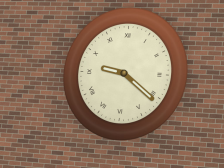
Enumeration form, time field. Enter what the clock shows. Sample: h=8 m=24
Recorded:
h=9 m=21
